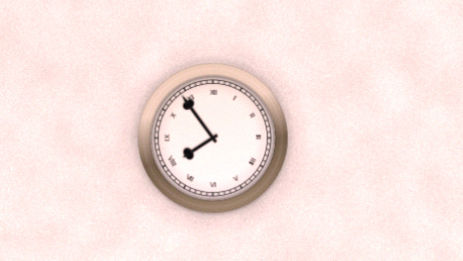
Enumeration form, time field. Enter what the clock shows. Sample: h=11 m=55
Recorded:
h=7 m=54
